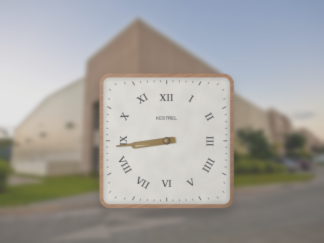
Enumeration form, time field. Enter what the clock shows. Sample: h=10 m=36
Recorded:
h=8 m=44
